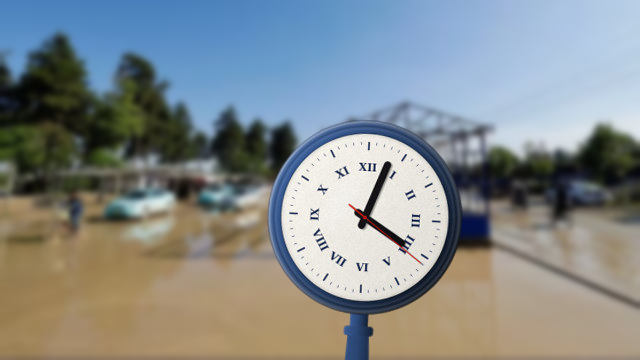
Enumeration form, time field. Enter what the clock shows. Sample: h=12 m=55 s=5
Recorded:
h=4 m=3 s=21
